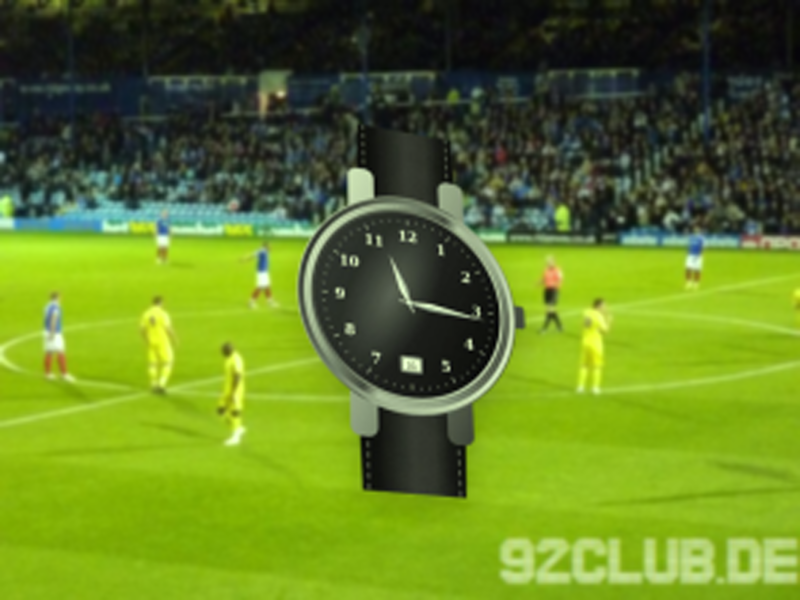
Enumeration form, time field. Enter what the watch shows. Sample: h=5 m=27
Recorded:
h=11 m=16
